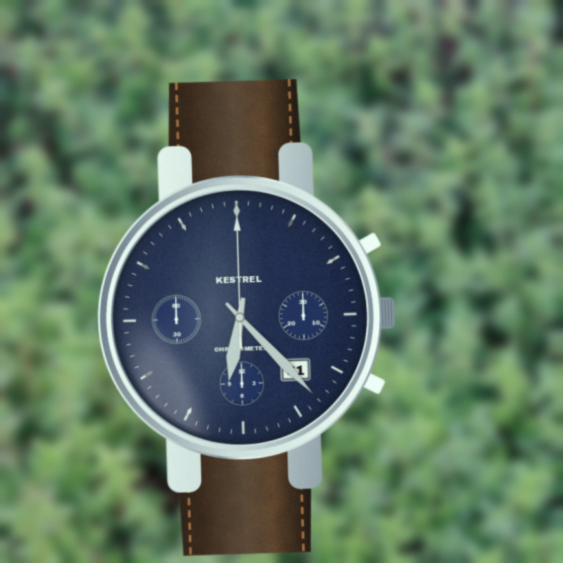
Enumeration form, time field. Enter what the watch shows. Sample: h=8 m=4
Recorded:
h=6 m=23
